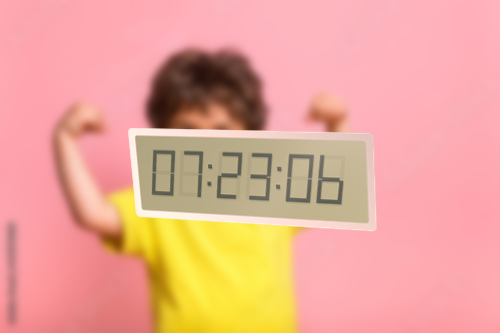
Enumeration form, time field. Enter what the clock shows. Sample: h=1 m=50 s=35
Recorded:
h=7 m=23 s=6
